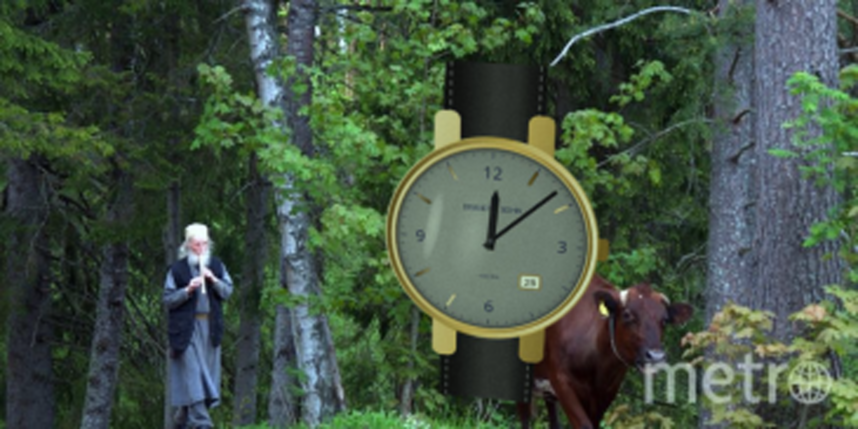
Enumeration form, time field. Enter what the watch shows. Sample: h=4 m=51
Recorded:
h=12 m=8
